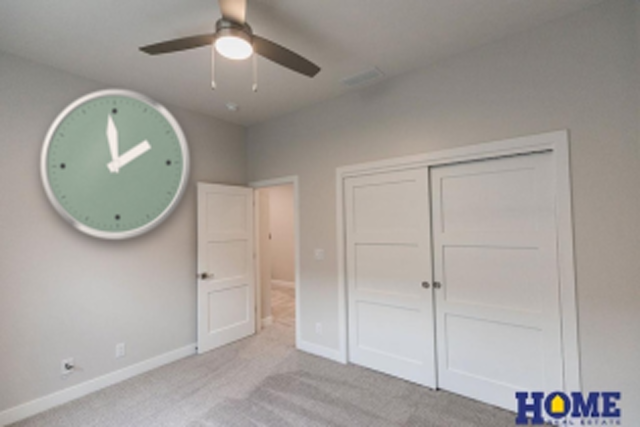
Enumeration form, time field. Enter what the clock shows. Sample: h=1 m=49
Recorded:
h=1 m=59
